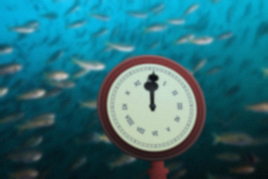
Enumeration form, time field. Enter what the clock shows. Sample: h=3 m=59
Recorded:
h=12 m=1
